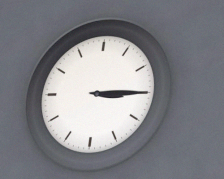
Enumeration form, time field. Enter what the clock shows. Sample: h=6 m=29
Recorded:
h=3 m=15
